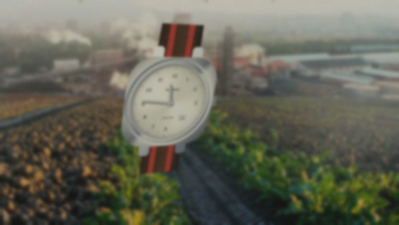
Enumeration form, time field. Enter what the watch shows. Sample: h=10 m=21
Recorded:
h=11 m=46
